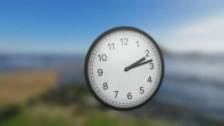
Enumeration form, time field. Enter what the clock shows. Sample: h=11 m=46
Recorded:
h=2 m=13
